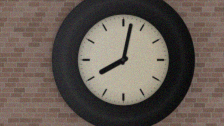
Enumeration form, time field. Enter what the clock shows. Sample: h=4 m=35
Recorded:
h=8 m=2
